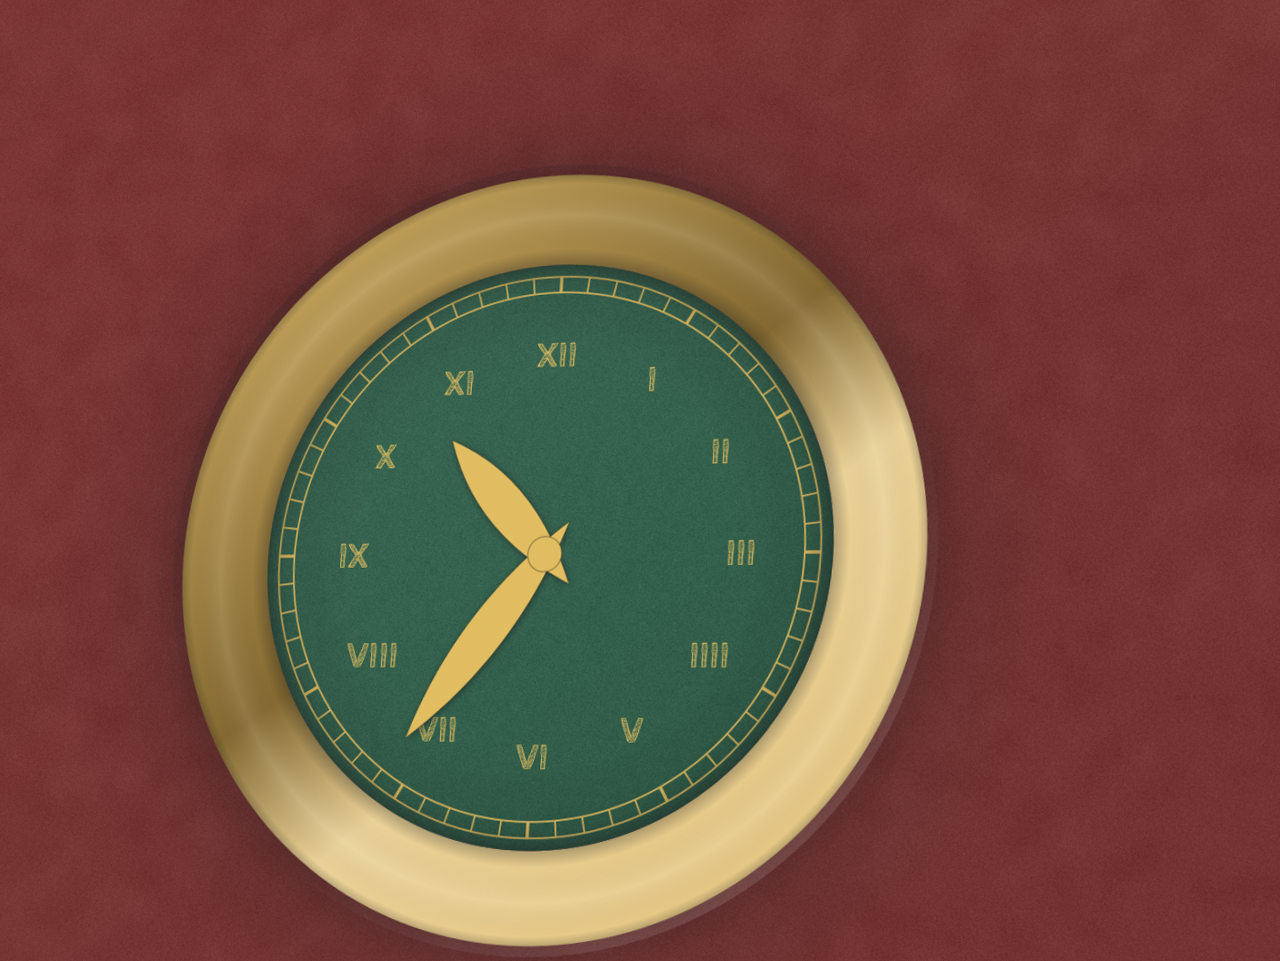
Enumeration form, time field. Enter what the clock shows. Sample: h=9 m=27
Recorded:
h=10 m=36
